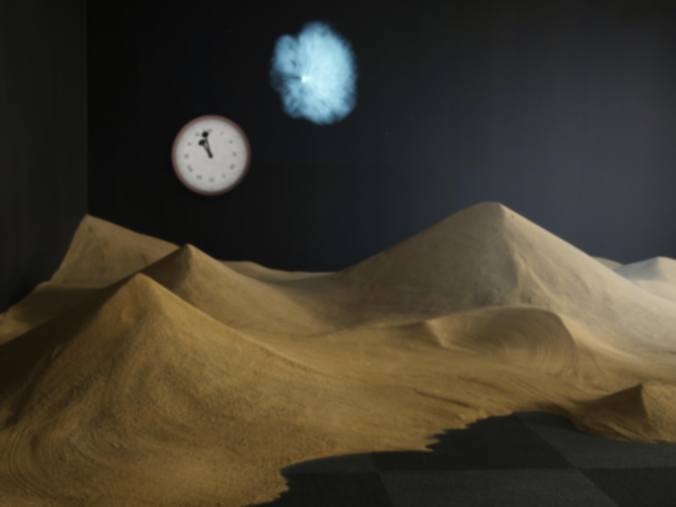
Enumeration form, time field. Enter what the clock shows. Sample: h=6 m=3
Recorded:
h=10 m=58
